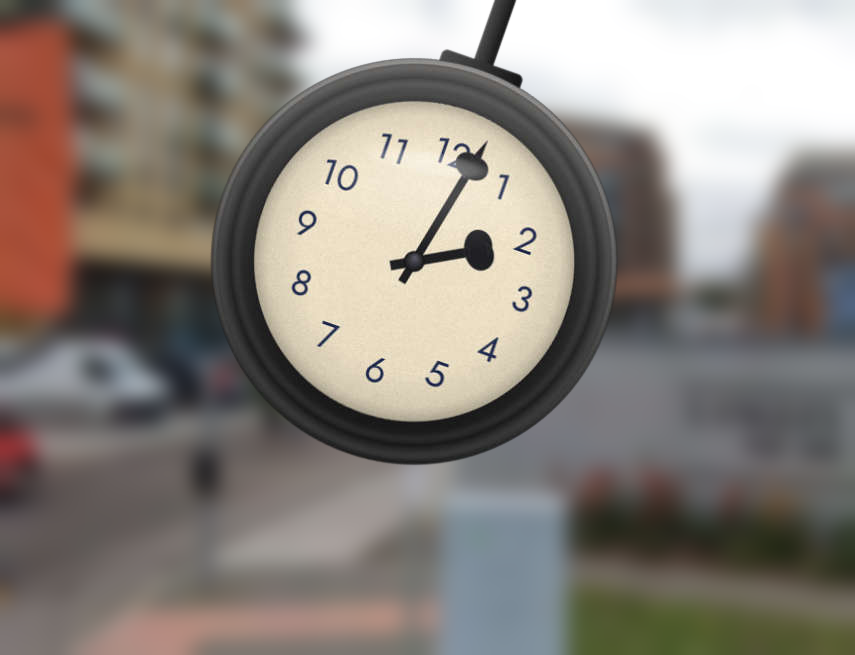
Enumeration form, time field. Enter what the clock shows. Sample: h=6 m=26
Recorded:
h=2 m=2
